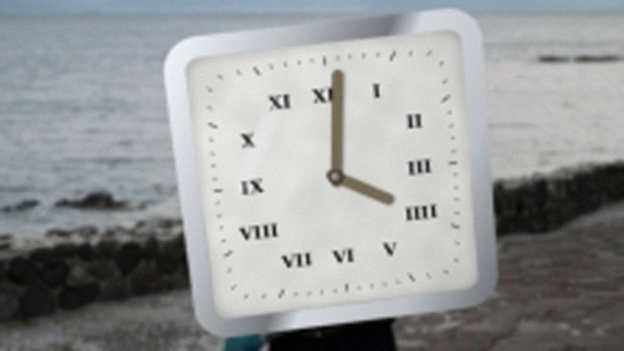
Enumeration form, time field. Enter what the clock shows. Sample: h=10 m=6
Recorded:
h=4 m=1
